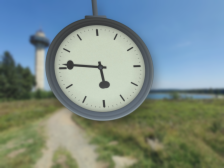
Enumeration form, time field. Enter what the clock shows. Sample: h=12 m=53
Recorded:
h=5 m=46
